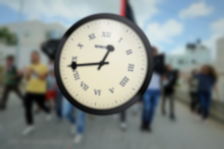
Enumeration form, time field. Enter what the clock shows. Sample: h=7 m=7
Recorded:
h=12 m=43
